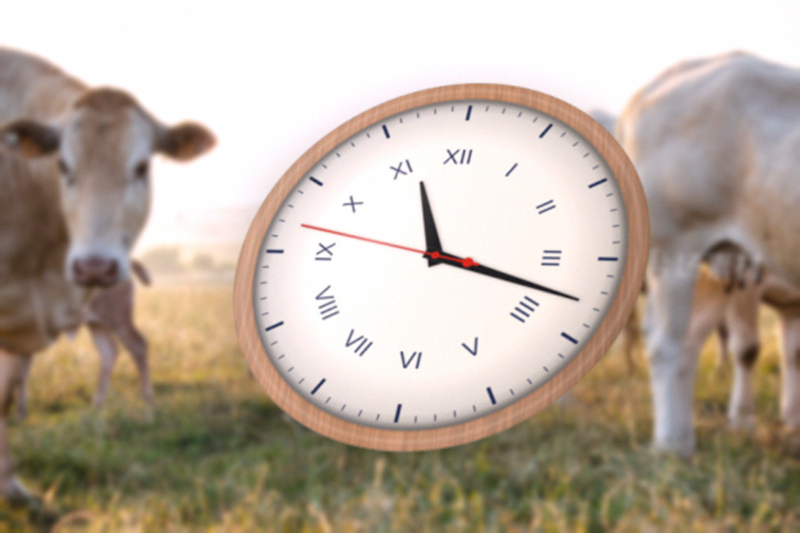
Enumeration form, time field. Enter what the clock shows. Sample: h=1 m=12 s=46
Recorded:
h=11 m=17 s=47
